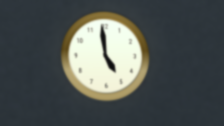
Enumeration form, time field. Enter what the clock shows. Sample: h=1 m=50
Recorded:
h=4 m=59
